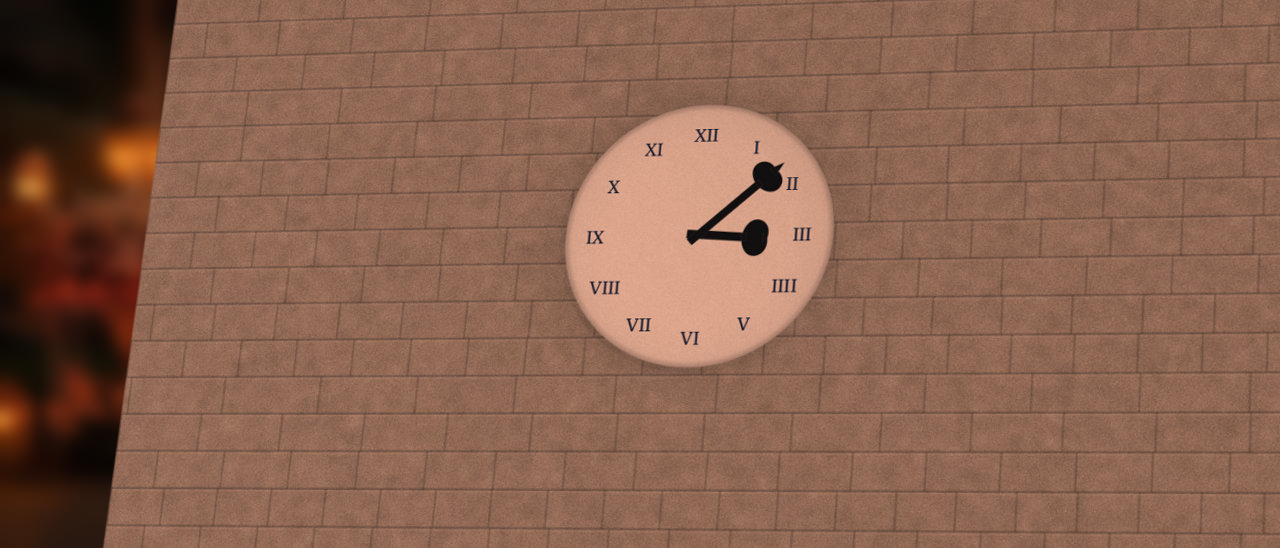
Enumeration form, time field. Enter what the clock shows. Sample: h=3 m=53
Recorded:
h=3 m=8
